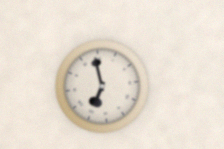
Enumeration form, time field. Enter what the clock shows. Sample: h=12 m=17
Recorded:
h=6 m=59
